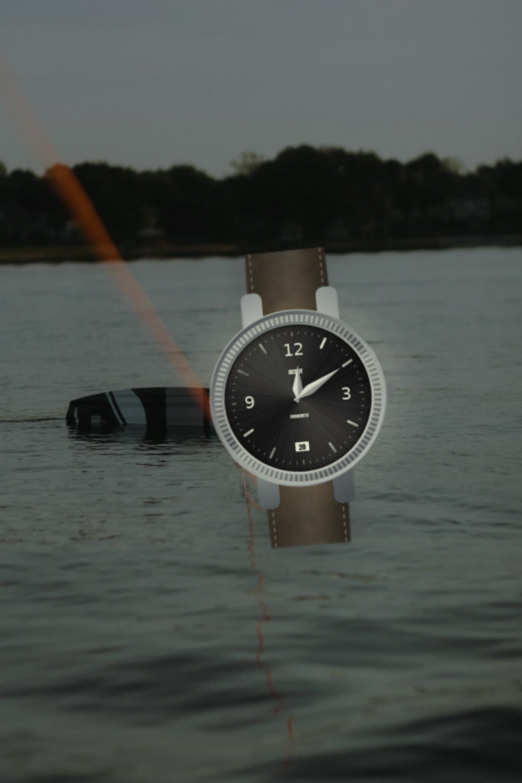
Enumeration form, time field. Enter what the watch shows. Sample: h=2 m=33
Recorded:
h=12 m=10
